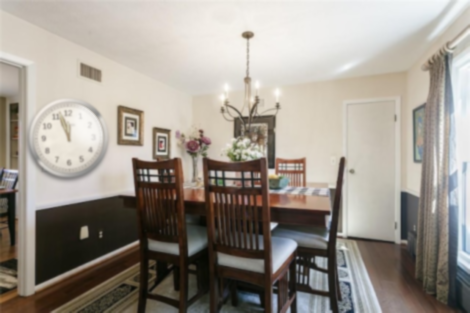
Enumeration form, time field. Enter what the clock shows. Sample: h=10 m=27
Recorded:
h=11 m=57
